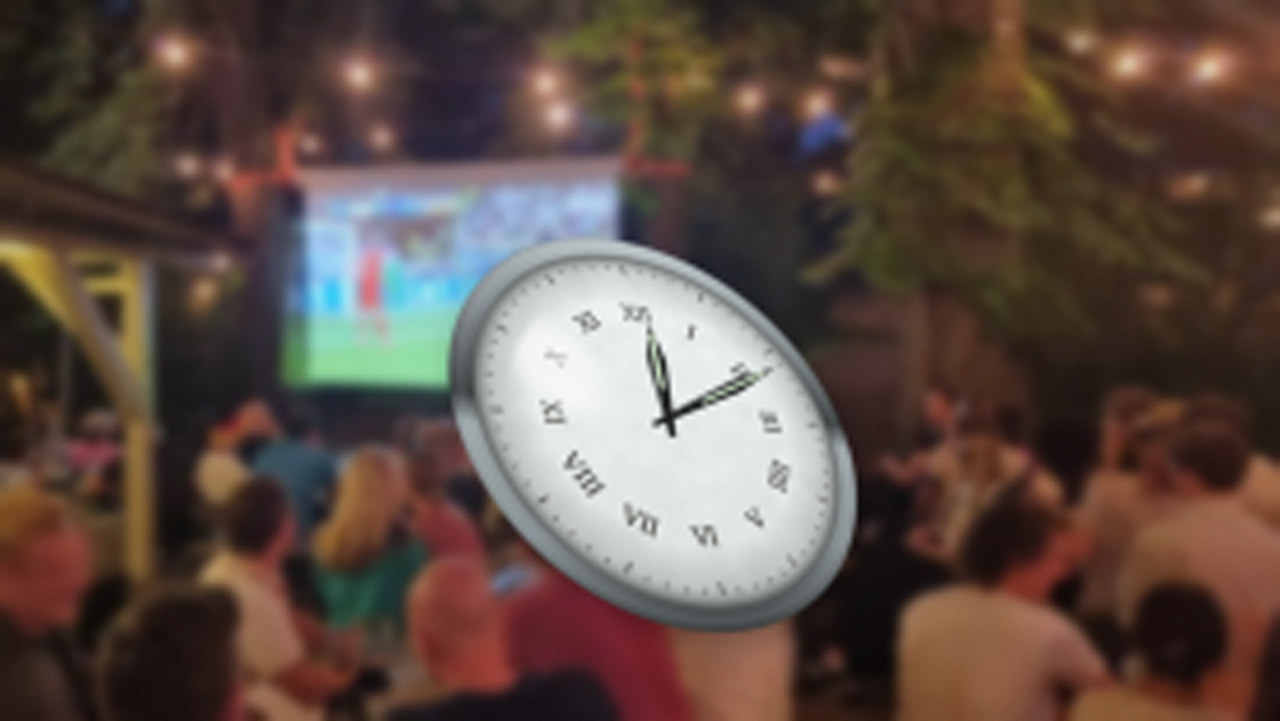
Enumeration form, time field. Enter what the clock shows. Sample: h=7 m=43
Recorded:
h=12 m=11
